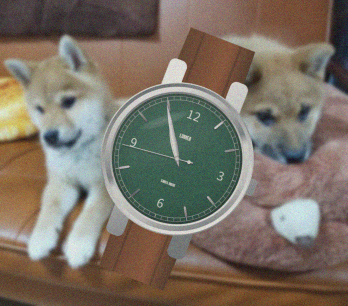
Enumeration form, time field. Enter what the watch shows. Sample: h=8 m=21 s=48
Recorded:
h=10 m=54 s=44
